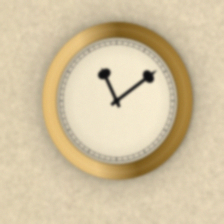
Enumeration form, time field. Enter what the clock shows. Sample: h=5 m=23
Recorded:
h=11 m=9
